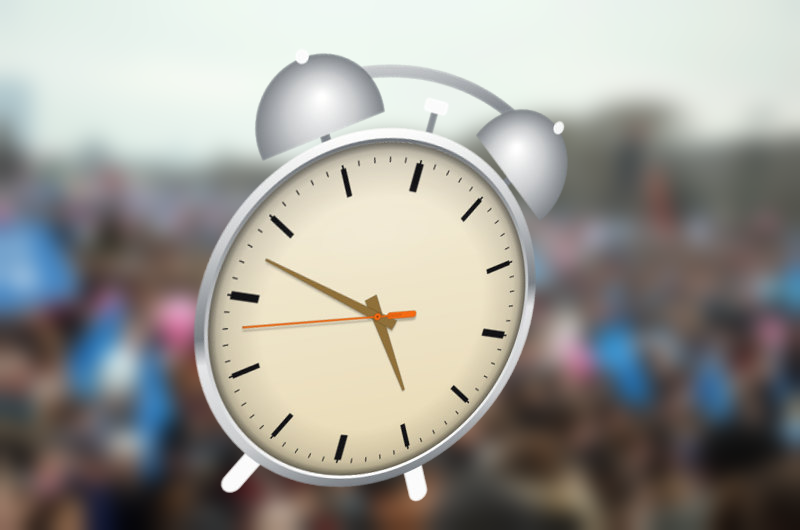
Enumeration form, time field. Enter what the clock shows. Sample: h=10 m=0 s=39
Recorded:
h=4 m=47 s=43
